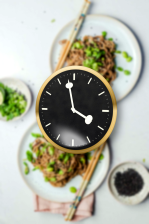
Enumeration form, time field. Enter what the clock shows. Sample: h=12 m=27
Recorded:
h=3 m=58
